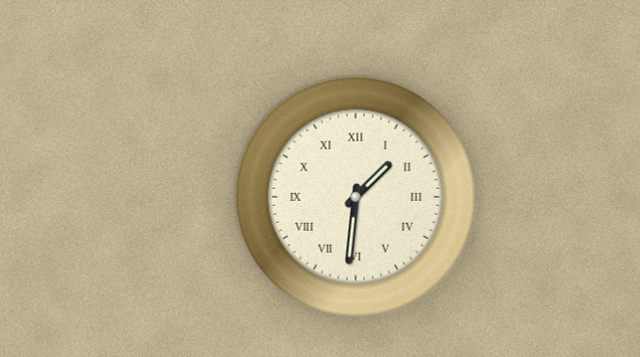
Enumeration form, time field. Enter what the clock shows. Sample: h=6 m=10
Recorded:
h=1 m=31
